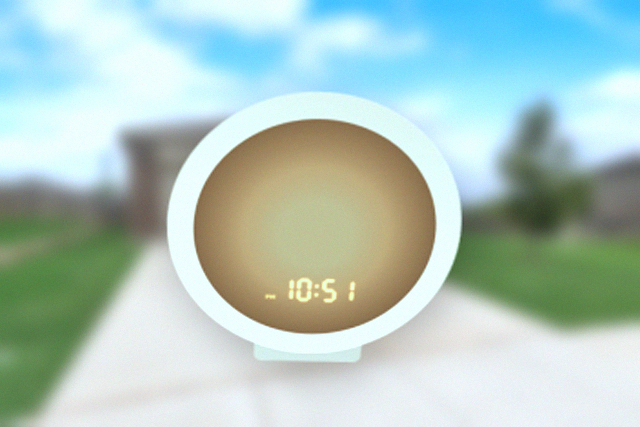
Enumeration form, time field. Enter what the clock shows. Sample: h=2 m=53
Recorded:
h=10 m=51
